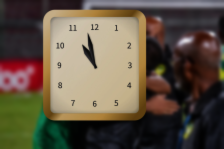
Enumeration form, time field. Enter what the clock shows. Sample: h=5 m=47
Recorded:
h=10 m=58
